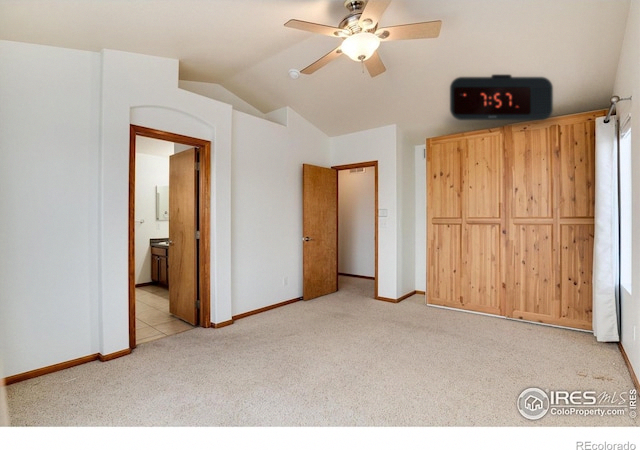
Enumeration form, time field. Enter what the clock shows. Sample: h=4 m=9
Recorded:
h=7 m=57
